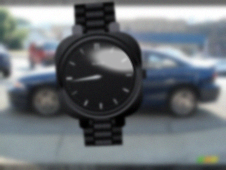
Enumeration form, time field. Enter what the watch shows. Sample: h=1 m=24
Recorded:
h=8 m=44
